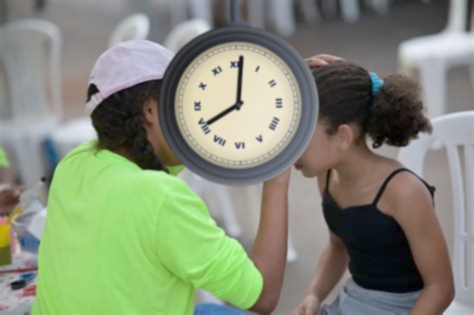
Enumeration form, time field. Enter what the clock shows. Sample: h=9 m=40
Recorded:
h=8 m=1
